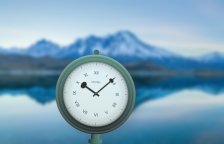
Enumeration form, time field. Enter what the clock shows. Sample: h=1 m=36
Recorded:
h=10 m=8
